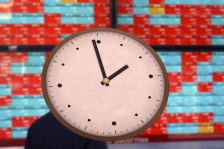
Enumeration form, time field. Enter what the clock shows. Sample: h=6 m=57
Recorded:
h=1 m=59
